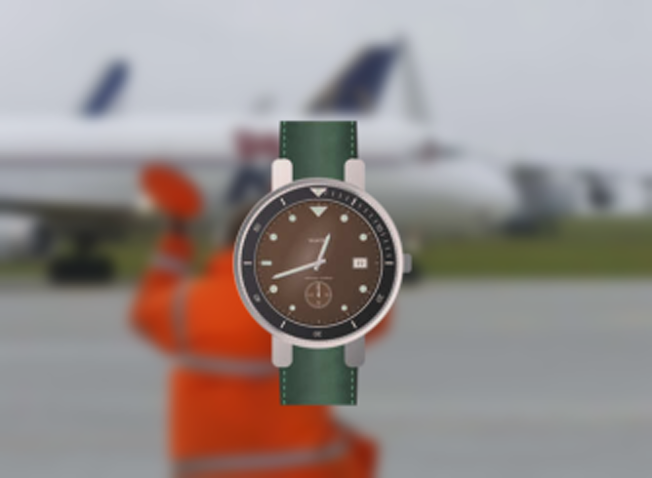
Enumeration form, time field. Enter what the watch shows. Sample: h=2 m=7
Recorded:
h=12 m=42
